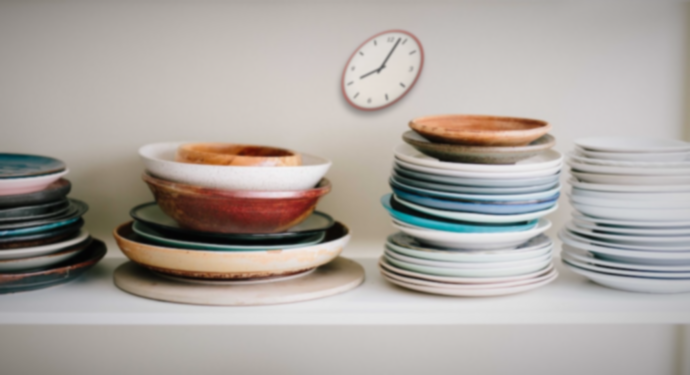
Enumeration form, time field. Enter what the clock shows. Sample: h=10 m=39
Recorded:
h=8 m=3
